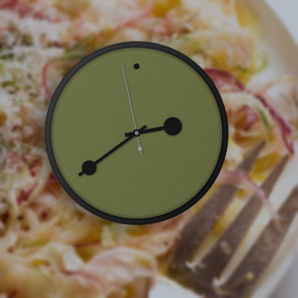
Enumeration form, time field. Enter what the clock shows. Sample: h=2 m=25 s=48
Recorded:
h=2 m=38 s=58
